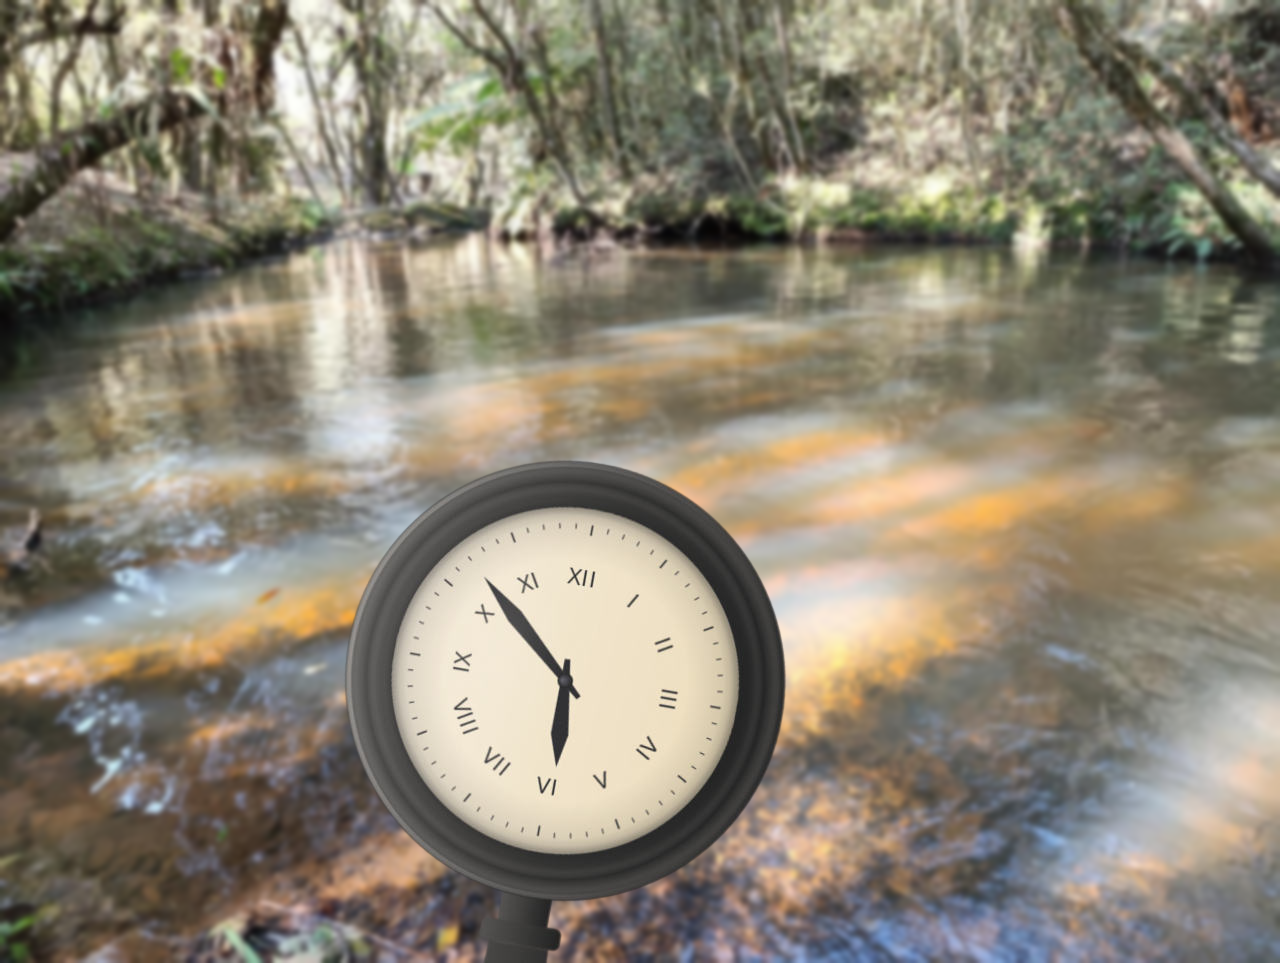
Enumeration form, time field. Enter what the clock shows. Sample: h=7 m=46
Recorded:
h=5 m=52
